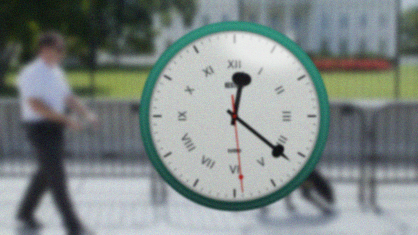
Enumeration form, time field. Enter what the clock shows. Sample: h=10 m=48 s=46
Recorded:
h=12 m=21 s=29
